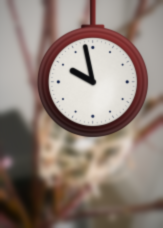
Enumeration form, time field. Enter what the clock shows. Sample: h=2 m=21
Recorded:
h=9 m=58
